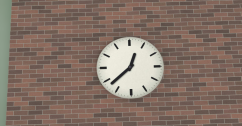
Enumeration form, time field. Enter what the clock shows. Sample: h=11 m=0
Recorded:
h=12 m=38
